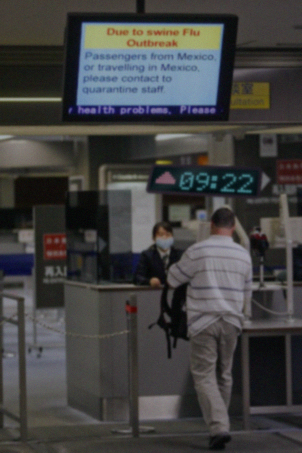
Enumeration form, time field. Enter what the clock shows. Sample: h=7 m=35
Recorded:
h=9 m=22
